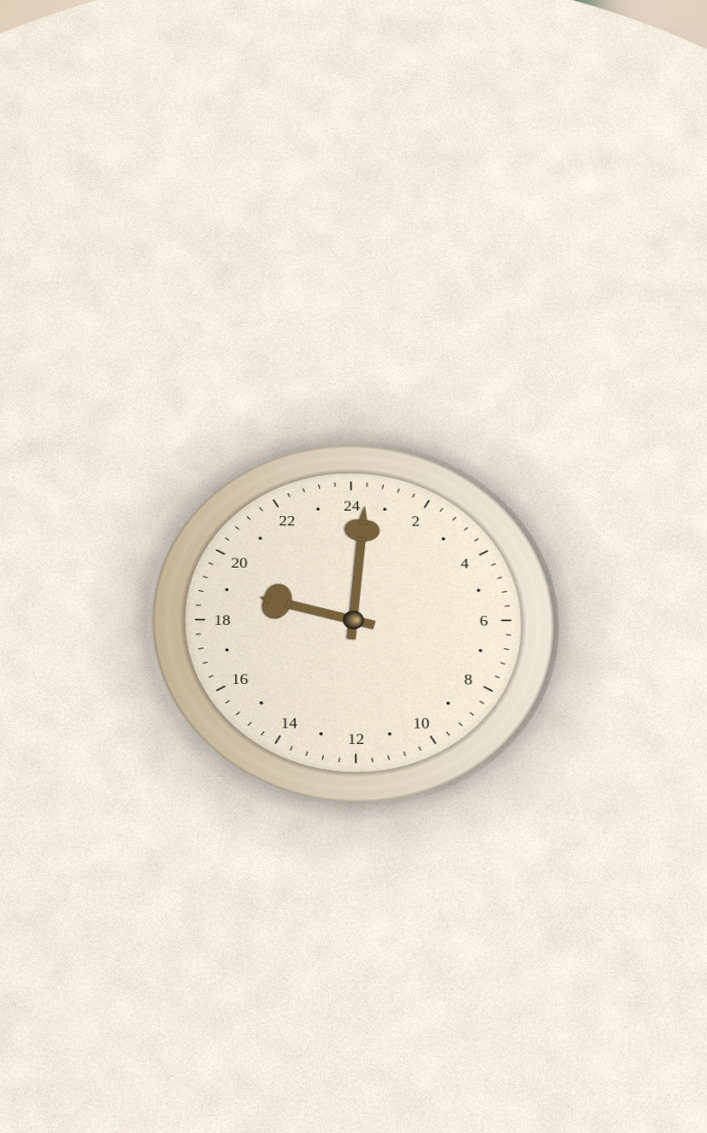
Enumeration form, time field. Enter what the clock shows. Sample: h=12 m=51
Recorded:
h=19 m=1
